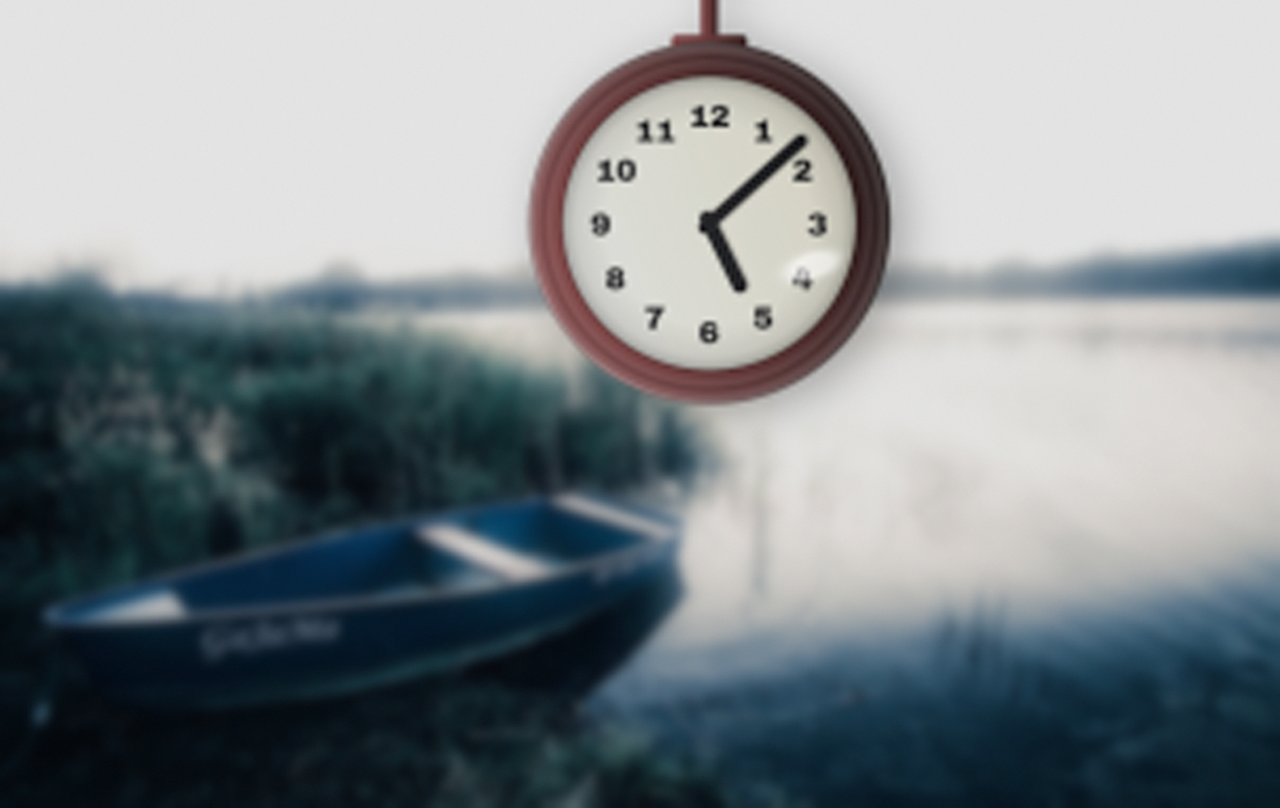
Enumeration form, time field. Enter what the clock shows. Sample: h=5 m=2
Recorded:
h=5 m=8
